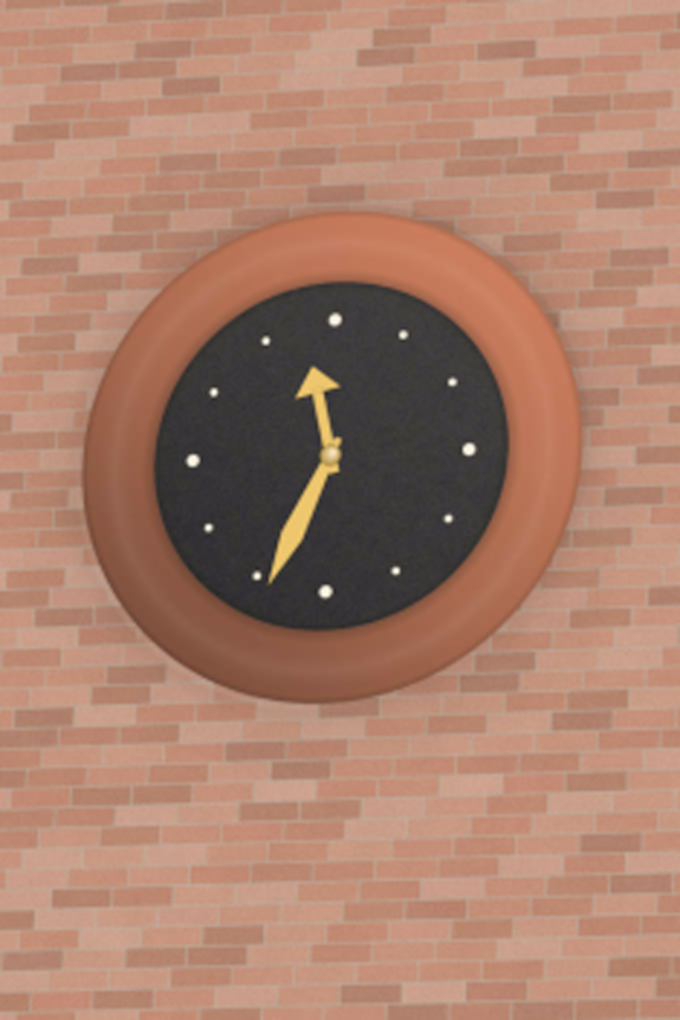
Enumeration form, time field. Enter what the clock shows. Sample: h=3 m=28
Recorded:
h=11 m=34
